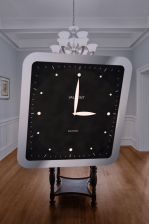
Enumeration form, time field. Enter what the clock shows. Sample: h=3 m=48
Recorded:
h=3 m=0
